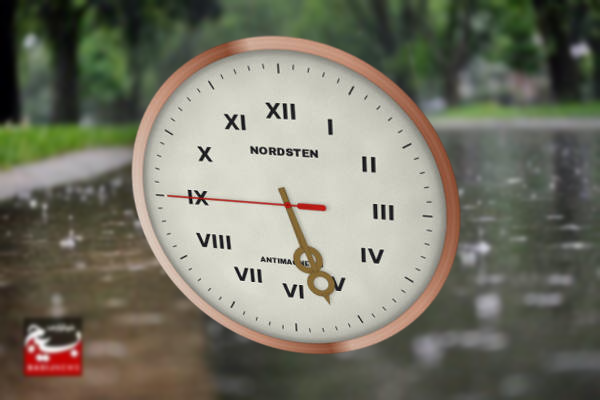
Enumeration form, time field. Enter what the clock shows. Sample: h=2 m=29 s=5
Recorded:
h=5 m=26 s=45
